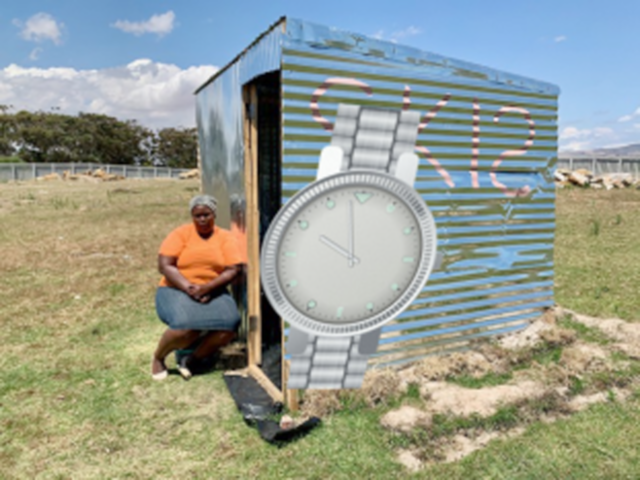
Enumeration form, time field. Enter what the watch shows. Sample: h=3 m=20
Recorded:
h=9 m=58
